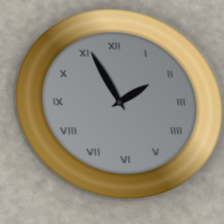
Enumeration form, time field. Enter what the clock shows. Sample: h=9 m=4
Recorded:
h=1 m=56
